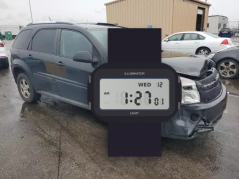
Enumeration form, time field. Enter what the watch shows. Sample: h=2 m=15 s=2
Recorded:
h=1 m=27 s=1
